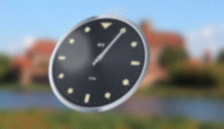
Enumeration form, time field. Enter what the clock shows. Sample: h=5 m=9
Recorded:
h=1 m=5
